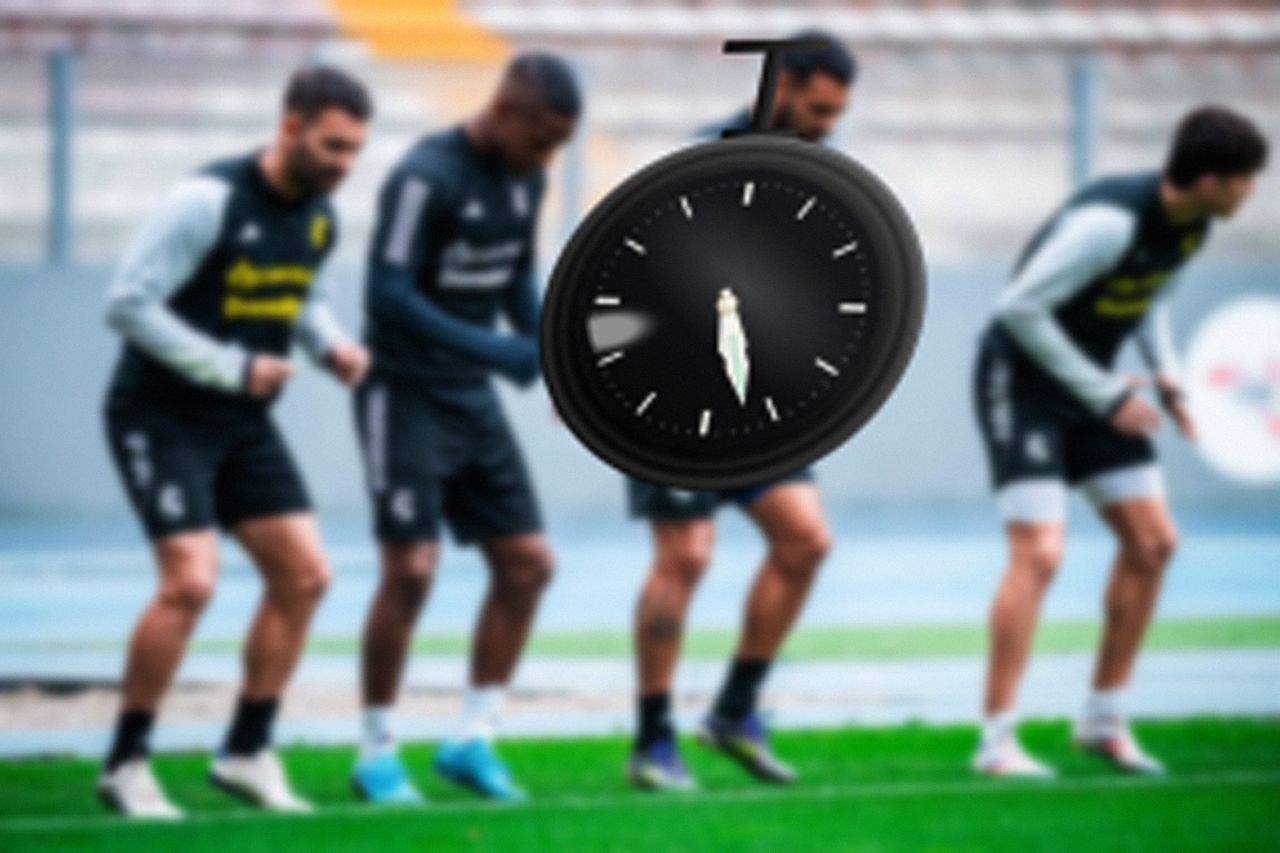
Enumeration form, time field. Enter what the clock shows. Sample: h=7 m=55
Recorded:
h=5 m=27
